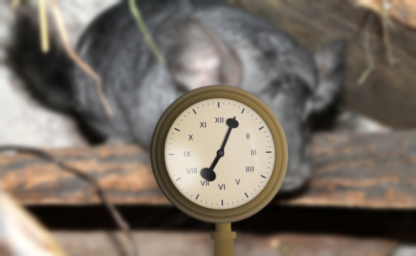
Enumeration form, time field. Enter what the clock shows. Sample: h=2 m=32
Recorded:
h=7 m=4
